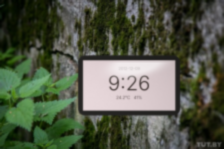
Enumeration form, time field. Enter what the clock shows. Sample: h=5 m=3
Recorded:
h=9 m=26
